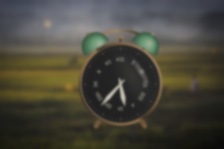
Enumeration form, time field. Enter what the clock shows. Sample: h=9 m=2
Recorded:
h=5 m=37
